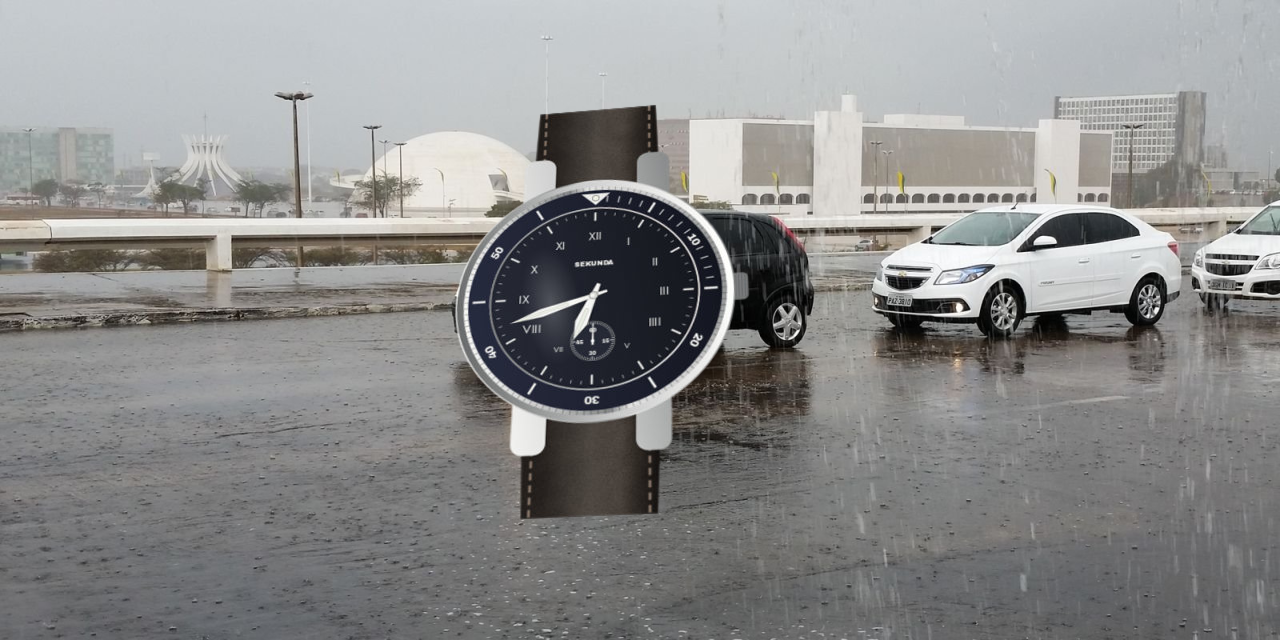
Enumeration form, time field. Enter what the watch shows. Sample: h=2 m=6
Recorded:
h=6 m=42
